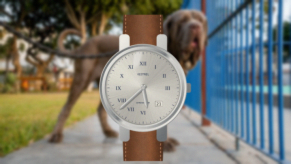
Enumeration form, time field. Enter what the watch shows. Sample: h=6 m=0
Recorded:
h=5 m=38
